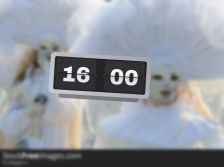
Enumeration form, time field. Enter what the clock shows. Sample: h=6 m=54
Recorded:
h=16 m=0
